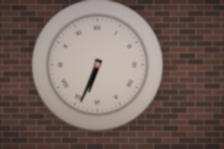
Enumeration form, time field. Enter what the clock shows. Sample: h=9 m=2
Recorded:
h=6 m=34
